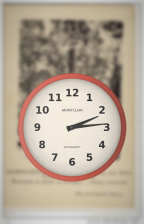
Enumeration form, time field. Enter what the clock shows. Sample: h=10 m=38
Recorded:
h=2 m=14
